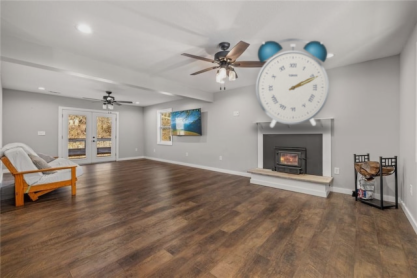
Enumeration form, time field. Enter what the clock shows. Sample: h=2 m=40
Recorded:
h=2 m=11
